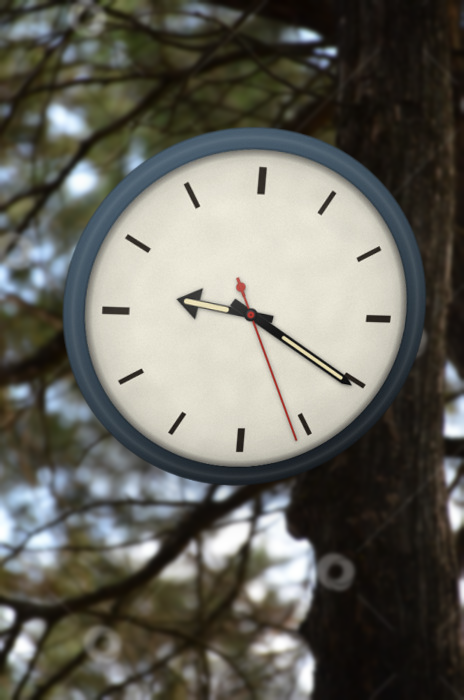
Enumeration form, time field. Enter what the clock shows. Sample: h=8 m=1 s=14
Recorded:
h=9 m=20 s=26
